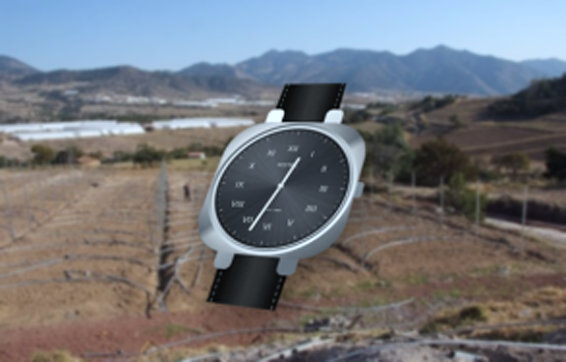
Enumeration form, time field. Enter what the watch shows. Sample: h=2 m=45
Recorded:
h=12 m=33
